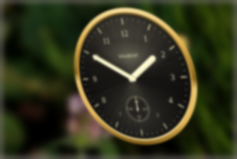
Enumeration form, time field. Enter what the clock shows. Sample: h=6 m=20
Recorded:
h=1 m=50
